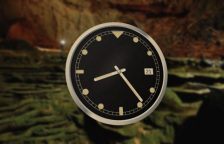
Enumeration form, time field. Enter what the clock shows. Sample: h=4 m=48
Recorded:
h=8 m=24
